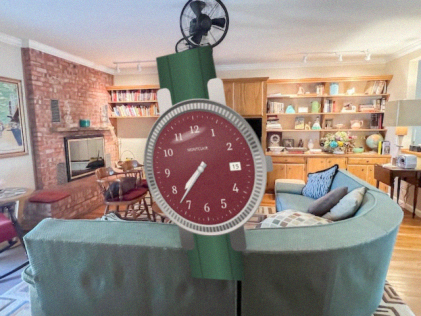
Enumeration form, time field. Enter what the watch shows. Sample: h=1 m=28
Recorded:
h=7 m=37
